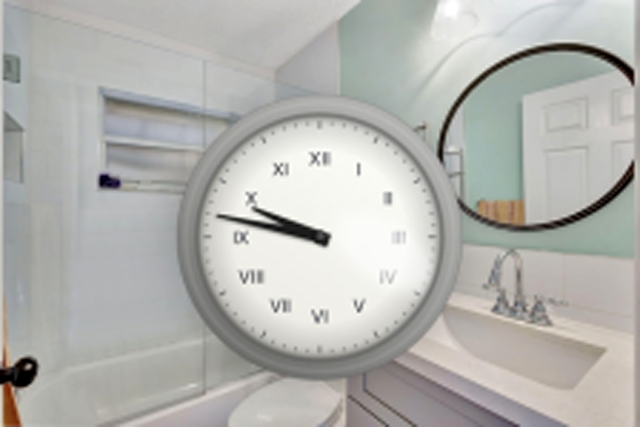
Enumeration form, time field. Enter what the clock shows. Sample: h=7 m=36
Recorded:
h=9 m=47
